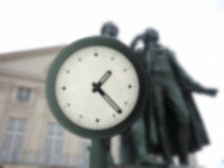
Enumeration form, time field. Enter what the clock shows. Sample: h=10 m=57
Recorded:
h=1 m=23
